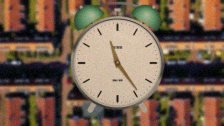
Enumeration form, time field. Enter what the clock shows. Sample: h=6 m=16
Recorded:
h=11 m=24
